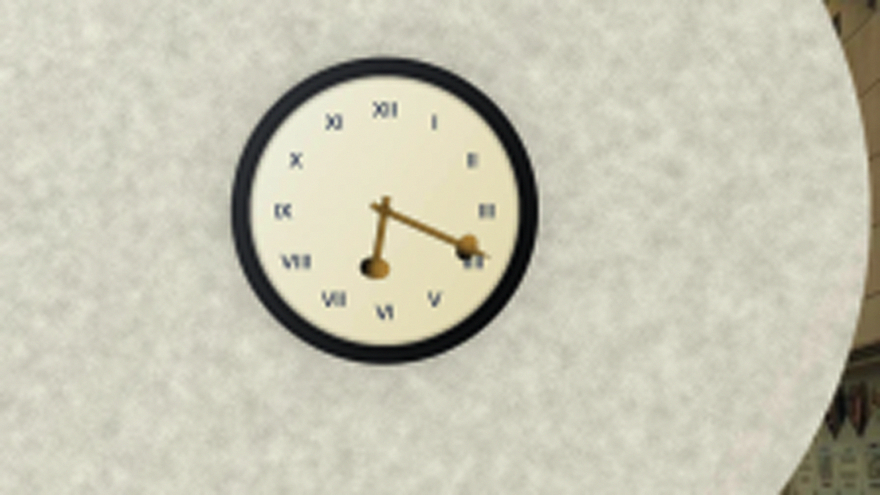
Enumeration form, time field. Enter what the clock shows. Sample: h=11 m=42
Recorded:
h=6 m=19
